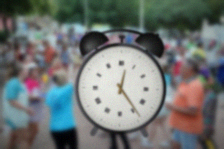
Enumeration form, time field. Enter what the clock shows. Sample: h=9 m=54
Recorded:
h=12 m=24
